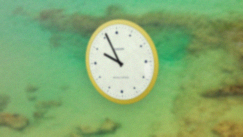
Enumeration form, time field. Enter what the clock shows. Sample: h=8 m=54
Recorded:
h=9 m=56
